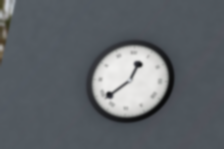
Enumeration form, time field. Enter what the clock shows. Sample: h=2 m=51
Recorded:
h=12 m=38
